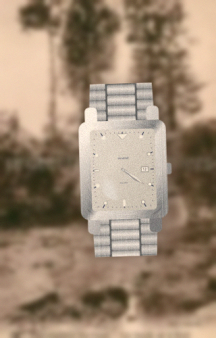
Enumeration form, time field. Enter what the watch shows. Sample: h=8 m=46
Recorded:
h=4 m=21
